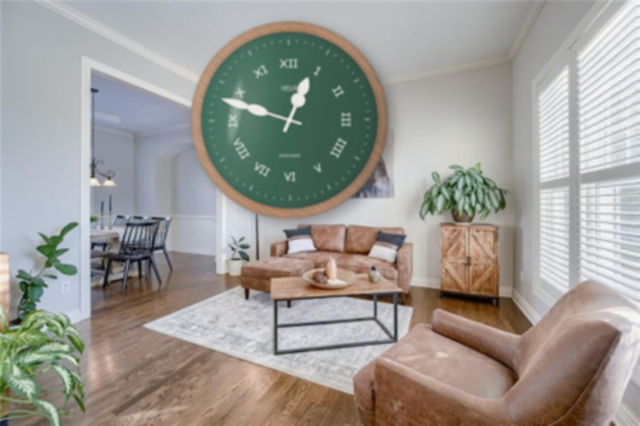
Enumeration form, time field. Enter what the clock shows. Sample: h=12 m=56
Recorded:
h=12 m=48
